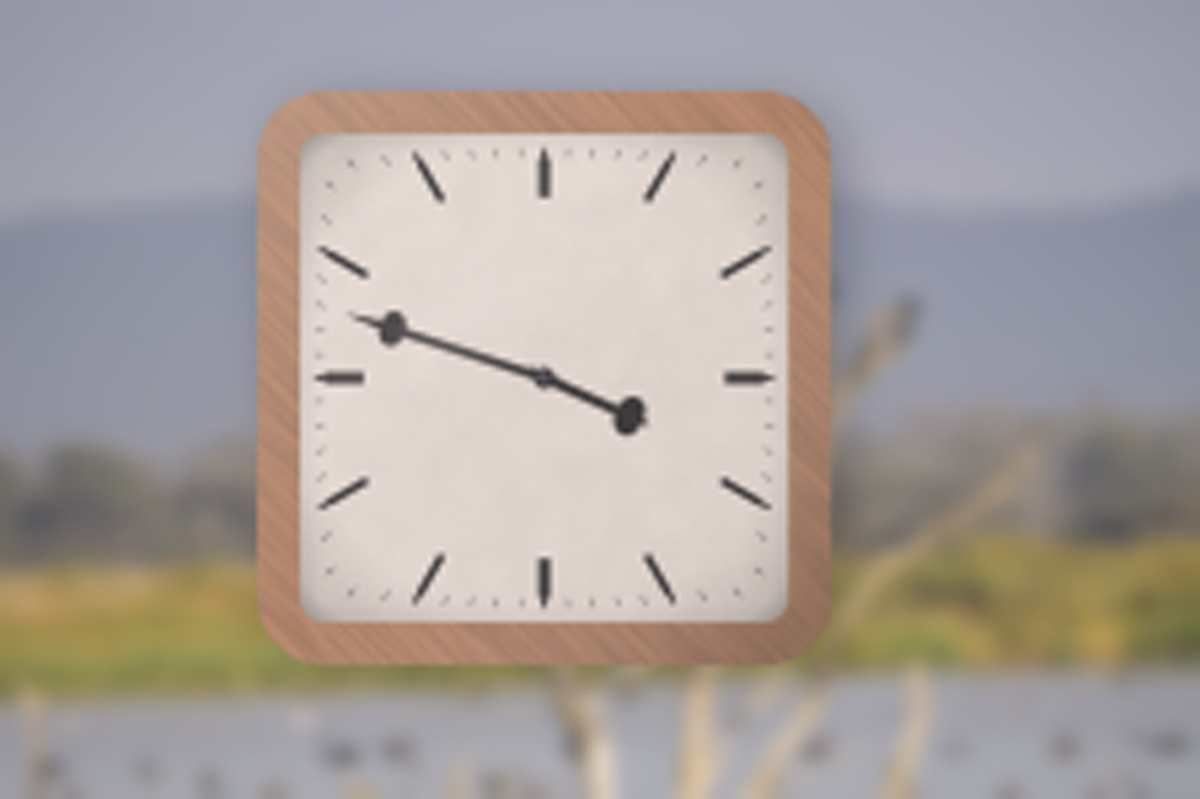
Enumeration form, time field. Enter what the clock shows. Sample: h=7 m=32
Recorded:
h=3 m=48
